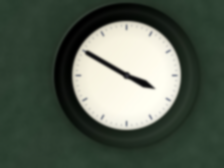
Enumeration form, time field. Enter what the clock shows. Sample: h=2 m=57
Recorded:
h=3 m=50
